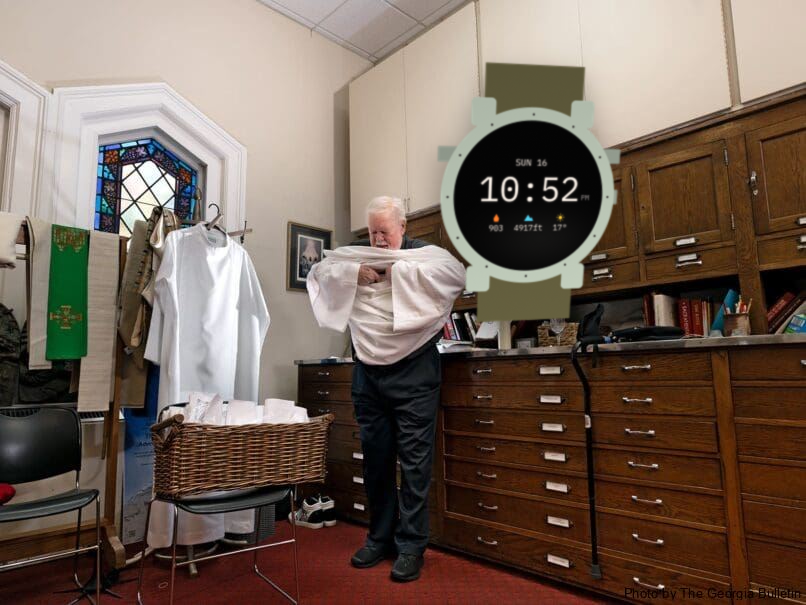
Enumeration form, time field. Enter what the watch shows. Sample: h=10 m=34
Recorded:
h=10 m=52
